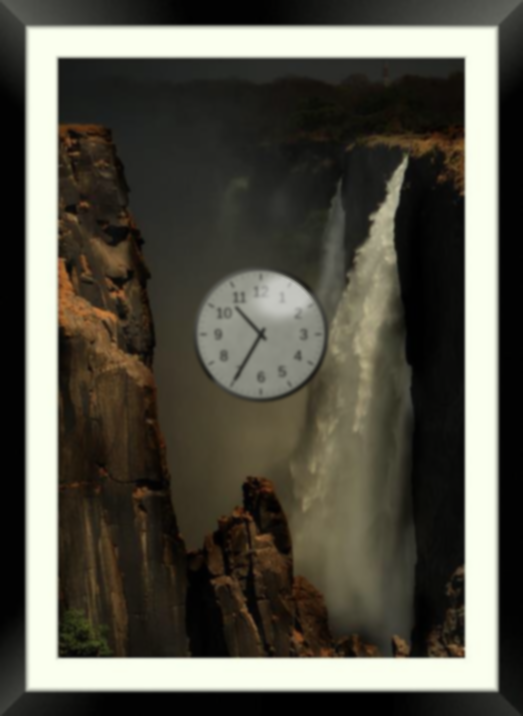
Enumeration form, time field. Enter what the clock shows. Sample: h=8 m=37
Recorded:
h=10 m=35
